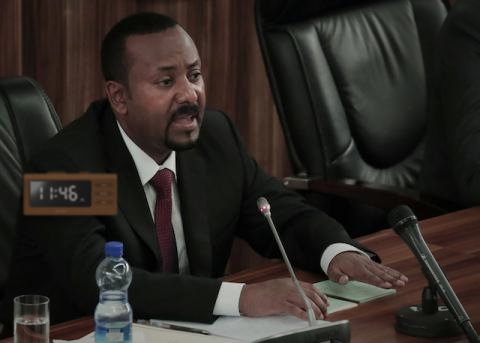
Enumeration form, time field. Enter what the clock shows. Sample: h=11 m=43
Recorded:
h=11 m=46
